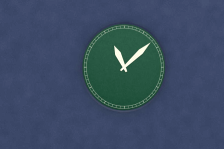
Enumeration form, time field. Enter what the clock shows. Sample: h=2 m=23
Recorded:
h=11 m=8
